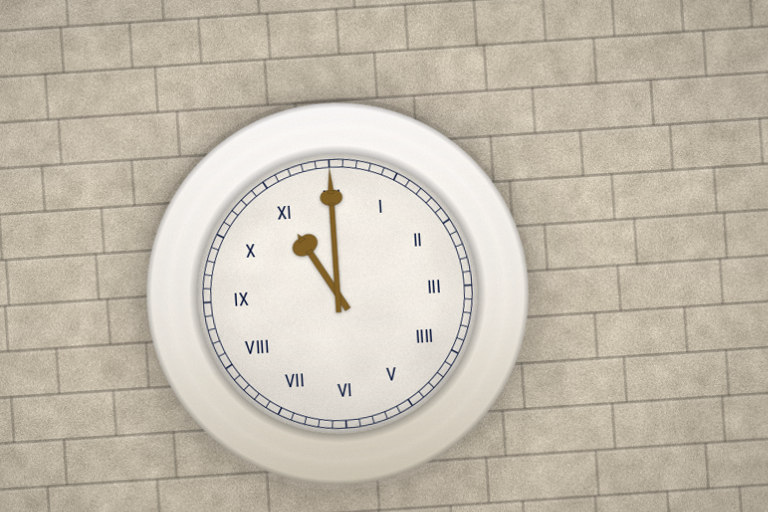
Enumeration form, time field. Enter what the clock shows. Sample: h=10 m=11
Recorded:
h=11 m=0
